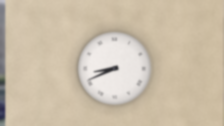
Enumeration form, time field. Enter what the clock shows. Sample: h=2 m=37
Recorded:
h=8 m=41
